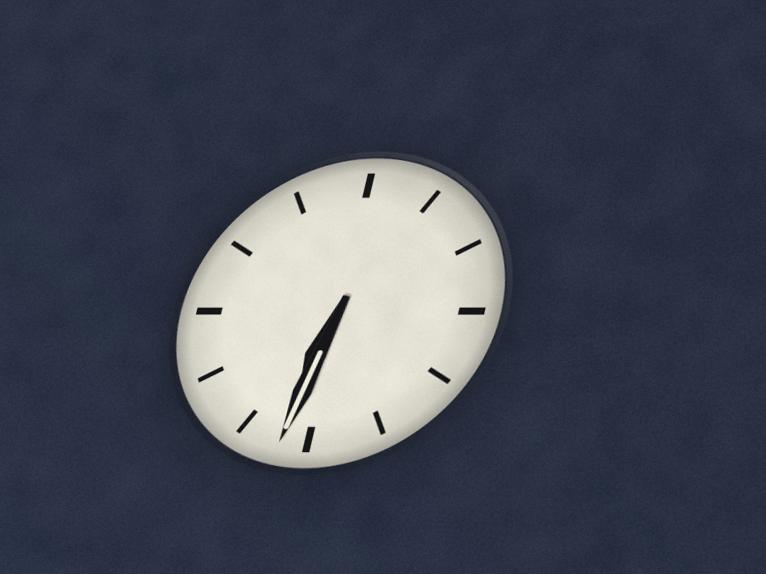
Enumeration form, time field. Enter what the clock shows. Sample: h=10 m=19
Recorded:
h=6 m=32
